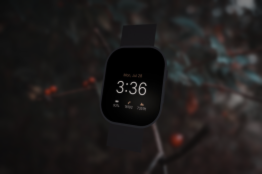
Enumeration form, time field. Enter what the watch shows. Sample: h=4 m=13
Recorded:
h=3 m=36
